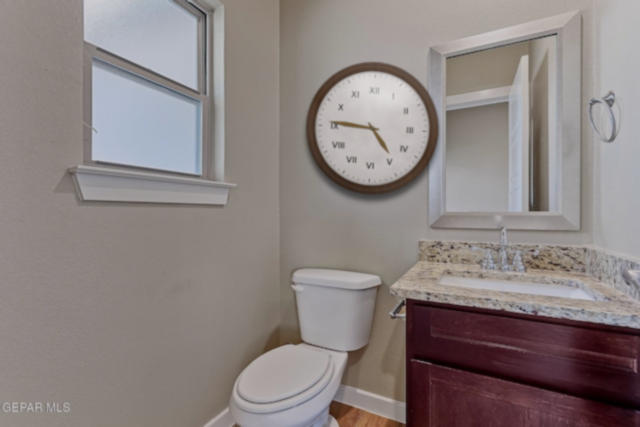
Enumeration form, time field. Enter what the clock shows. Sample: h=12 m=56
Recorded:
h=4 m=46
